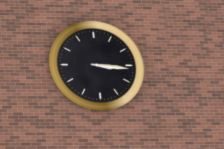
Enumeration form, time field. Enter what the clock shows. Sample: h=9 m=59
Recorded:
h=3 m=16
